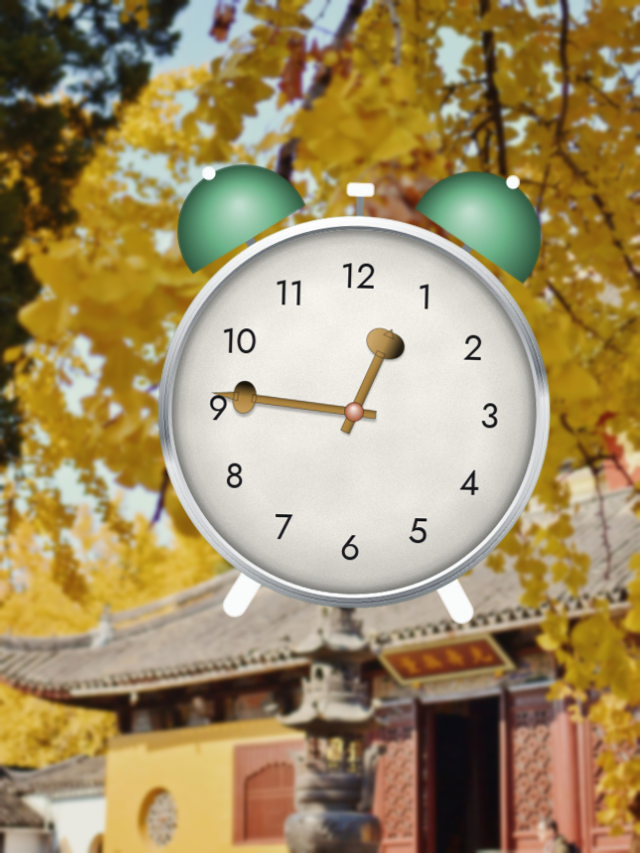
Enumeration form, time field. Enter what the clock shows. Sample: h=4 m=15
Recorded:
h=12 m=46
